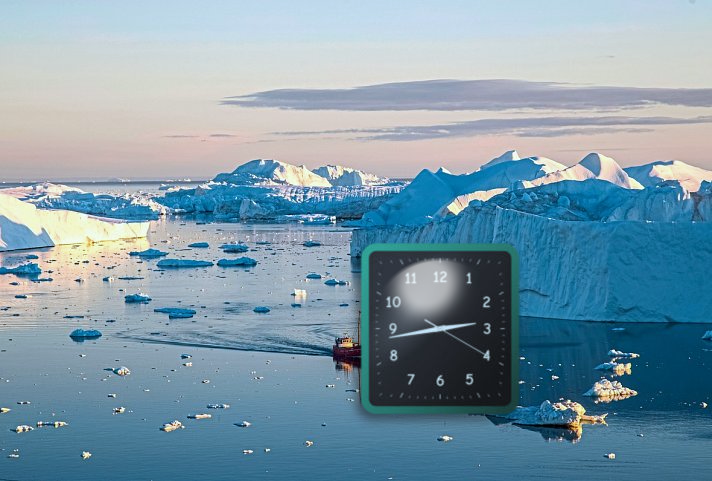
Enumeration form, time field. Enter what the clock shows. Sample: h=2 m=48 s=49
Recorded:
h=2 m=43 s=20
